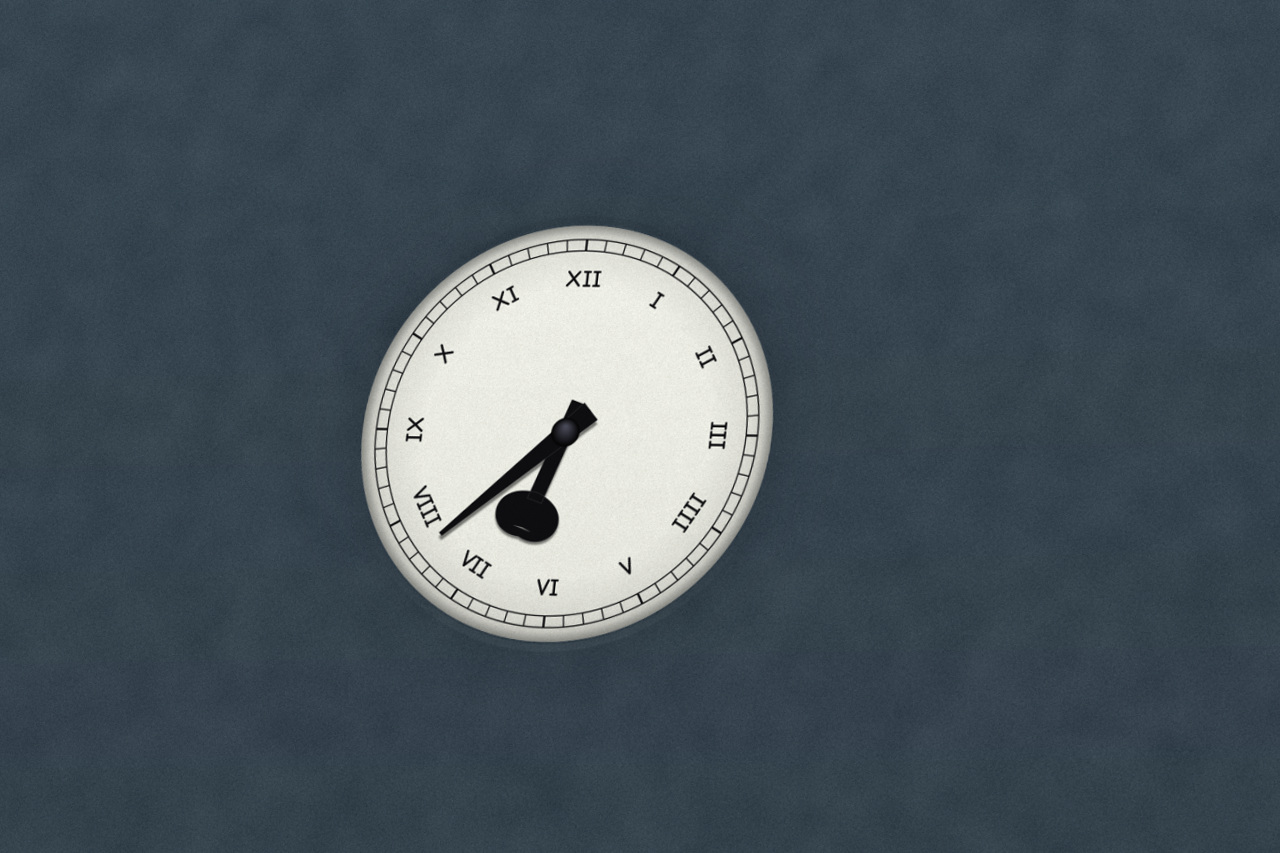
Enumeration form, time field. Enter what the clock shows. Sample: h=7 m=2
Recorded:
h=6 m=38
